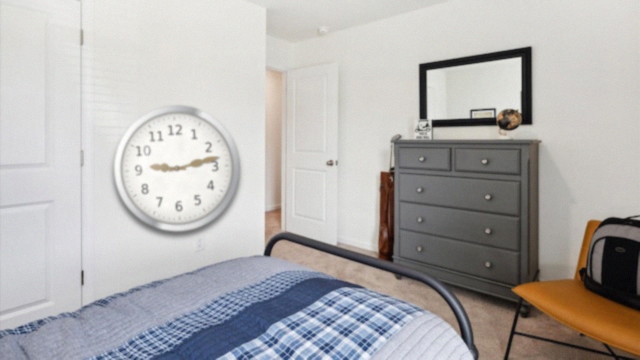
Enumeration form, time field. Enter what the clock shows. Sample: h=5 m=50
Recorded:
h=9 m=13
